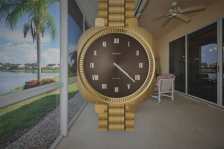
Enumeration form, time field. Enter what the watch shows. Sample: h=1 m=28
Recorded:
h=4 m=22
